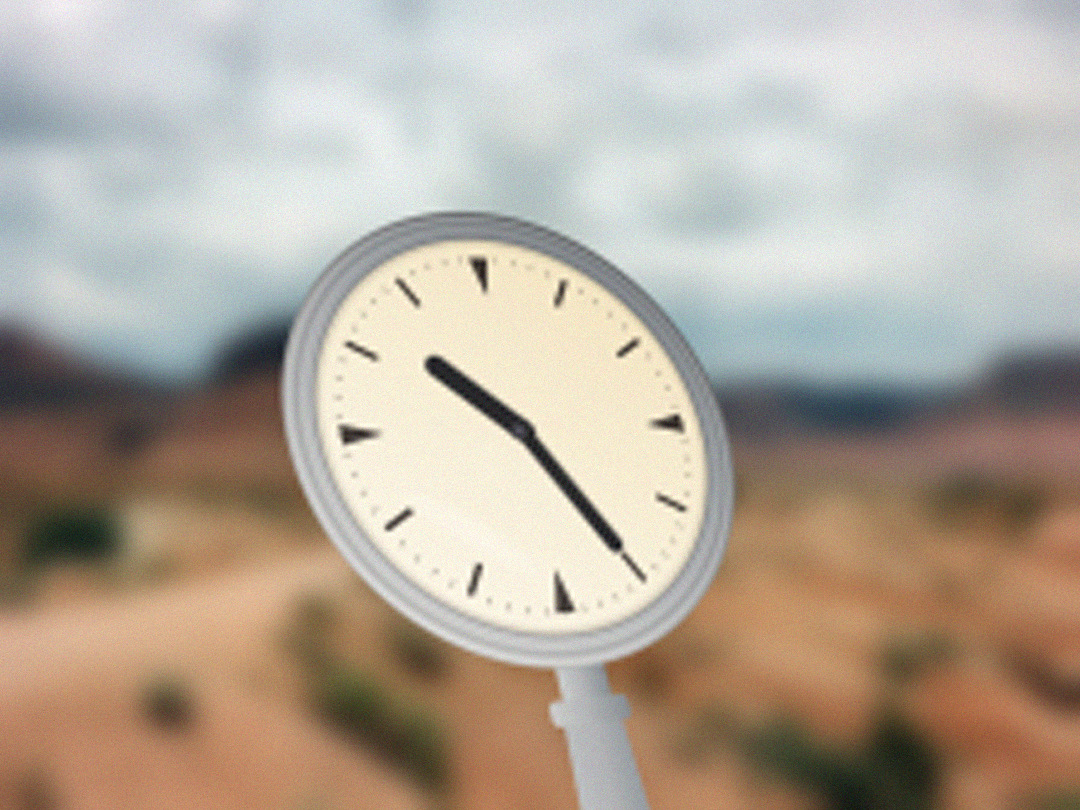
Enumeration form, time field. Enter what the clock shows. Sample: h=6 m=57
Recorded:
h=10 m=25
